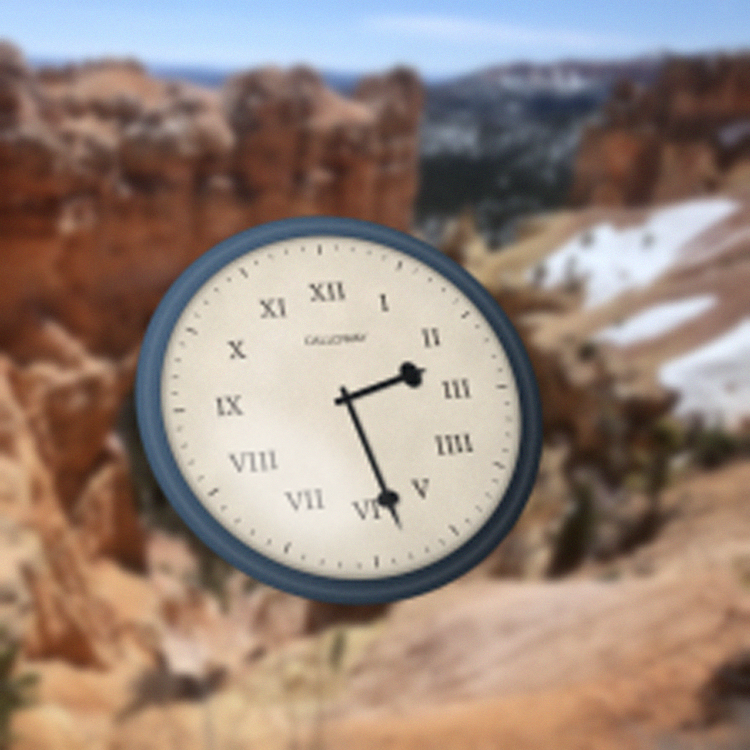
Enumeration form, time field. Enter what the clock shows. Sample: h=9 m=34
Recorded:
h=2 m=28
